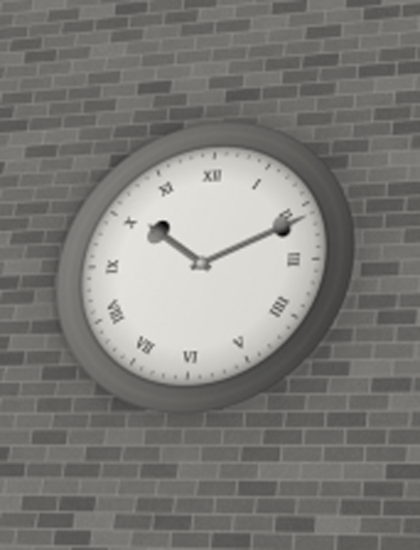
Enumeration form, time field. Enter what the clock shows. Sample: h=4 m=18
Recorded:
h=10 m=11
